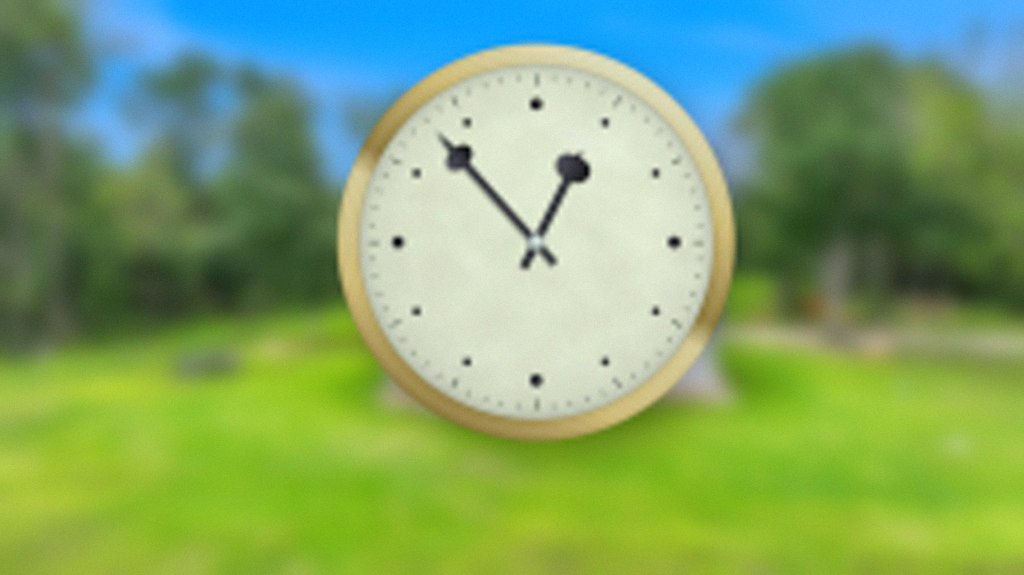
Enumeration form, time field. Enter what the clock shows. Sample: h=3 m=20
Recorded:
h=12 m=53
